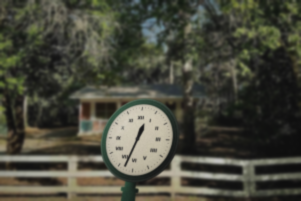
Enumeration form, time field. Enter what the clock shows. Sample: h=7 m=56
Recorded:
h=12 m=33
